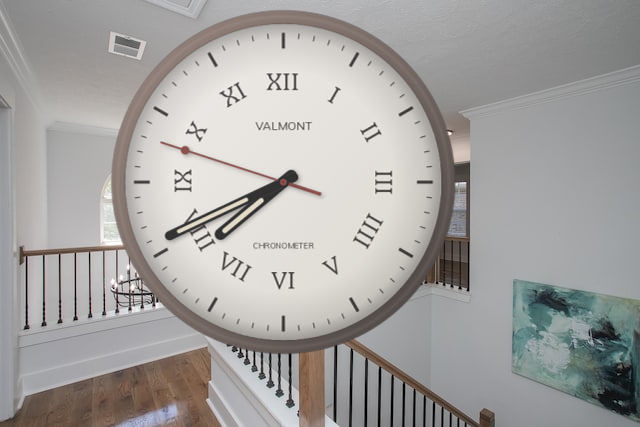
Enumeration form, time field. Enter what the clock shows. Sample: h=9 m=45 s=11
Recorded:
h=7 m=40 s=48
